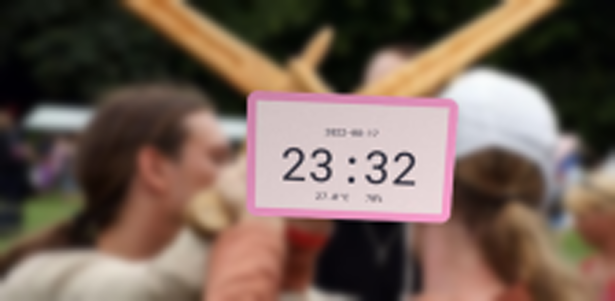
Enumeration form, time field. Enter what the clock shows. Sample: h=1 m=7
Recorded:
h=23 m=32
